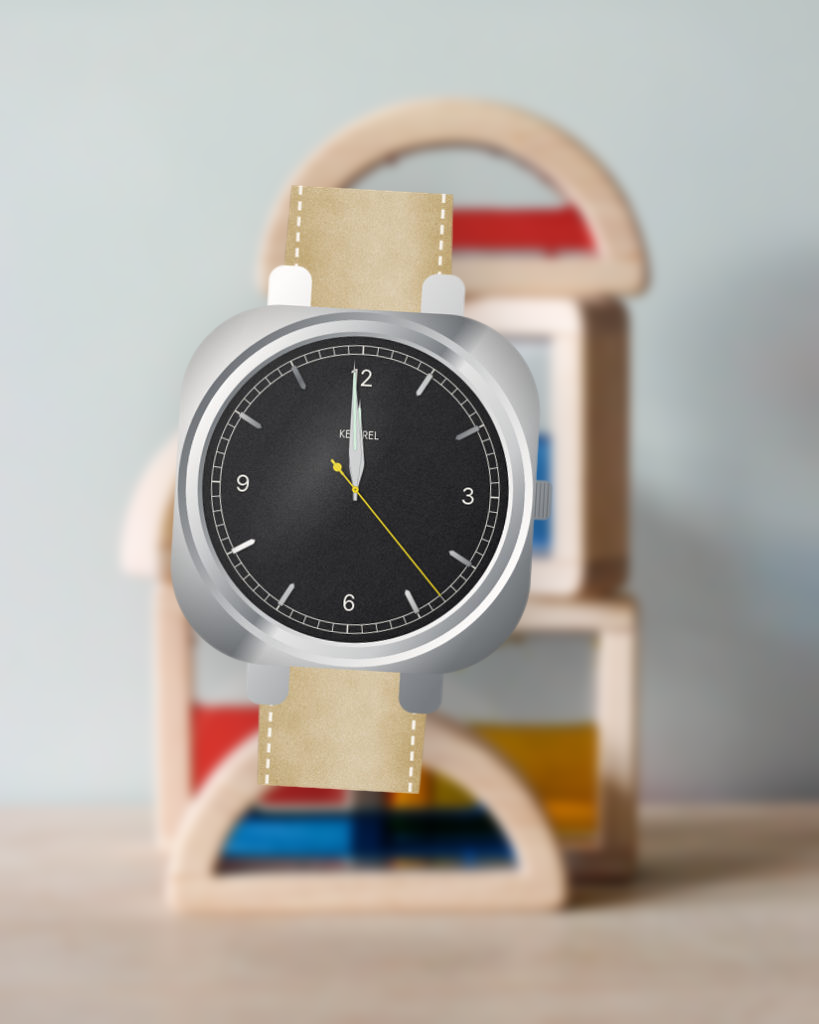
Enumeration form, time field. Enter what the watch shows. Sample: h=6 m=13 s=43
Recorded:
h=11 m=59 s=23
